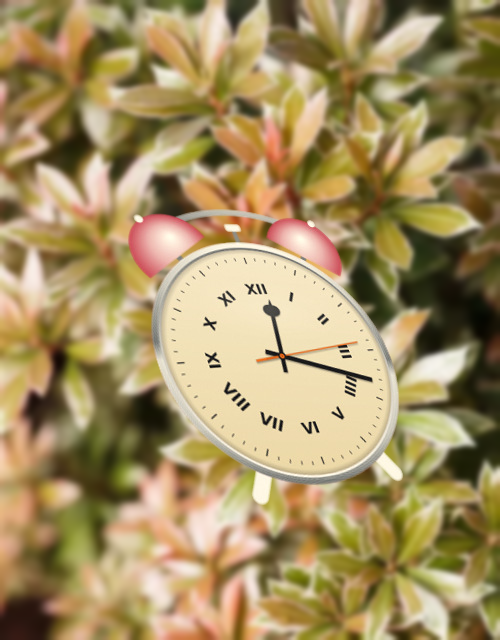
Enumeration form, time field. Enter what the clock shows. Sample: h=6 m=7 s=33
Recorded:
h=12 m=18 s=14
